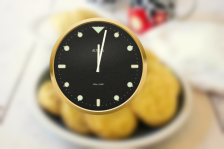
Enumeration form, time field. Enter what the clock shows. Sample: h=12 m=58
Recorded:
h=12 m=2
